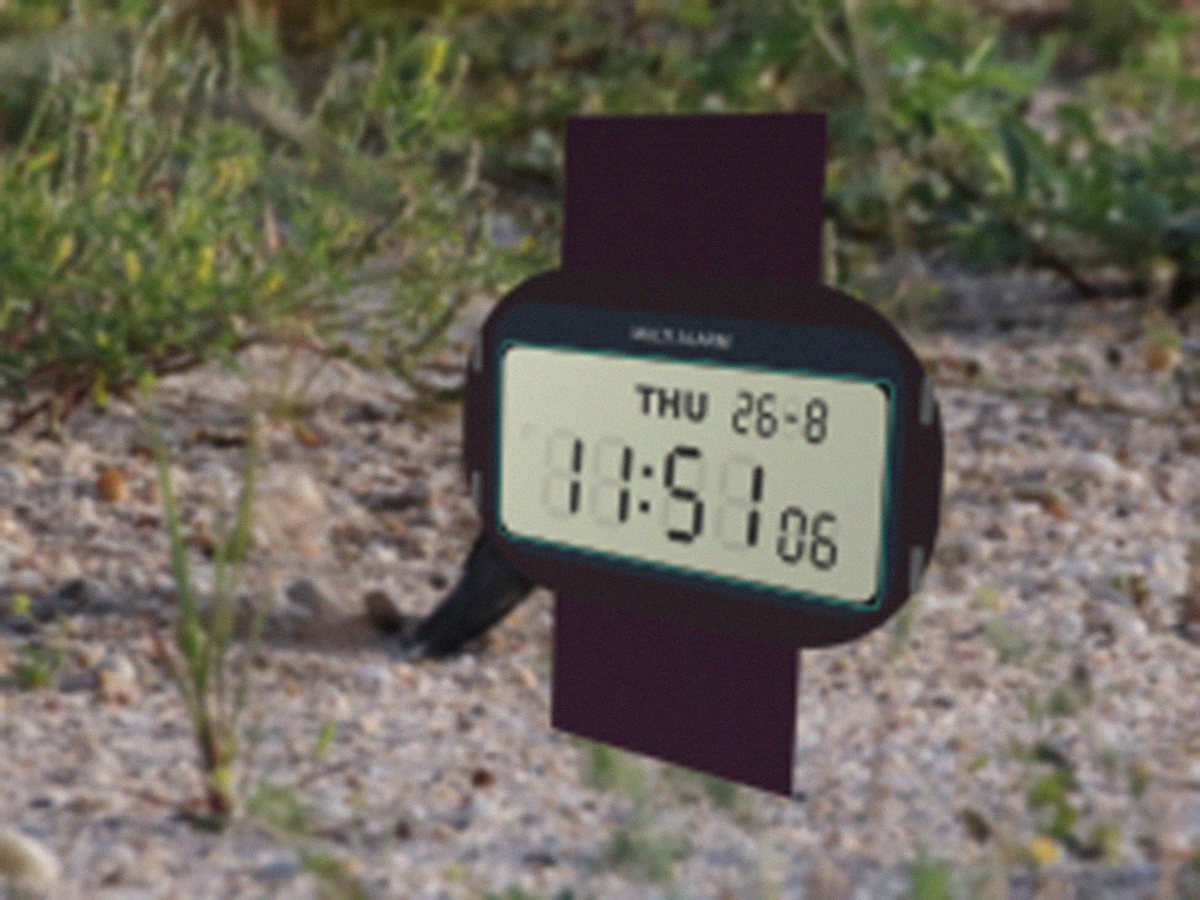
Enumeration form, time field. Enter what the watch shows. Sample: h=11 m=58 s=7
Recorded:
h=11 m=51 s=6
